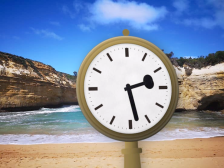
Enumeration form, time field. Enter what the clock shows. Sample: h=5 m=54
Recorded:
h=2 m=28
